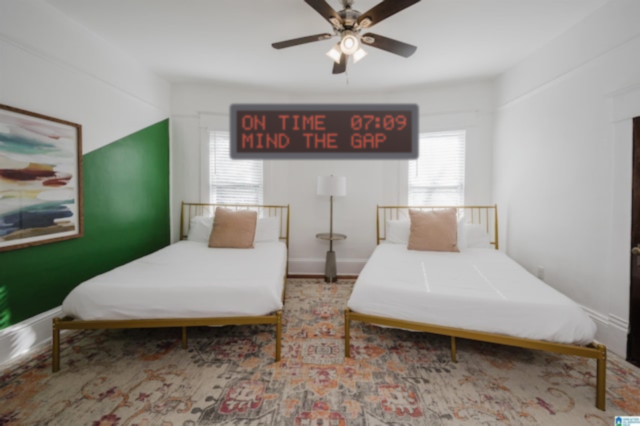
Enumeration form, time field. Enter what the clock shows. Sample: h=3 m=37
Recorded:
h=7 m=9
